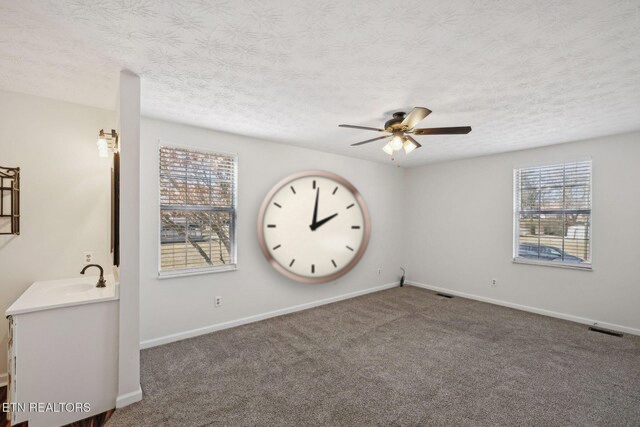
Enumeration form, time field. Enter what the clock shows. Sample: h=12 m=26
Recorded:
h=2 m=1
